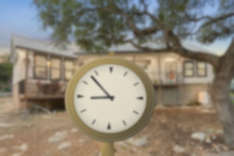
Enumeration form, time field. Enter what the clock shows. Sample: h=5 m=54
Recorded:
h=8 m=53
